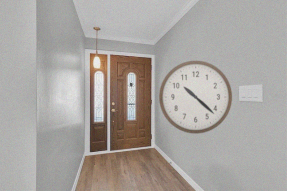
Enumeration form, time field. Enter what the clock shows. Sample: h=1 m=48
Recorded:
h=10 m=22
